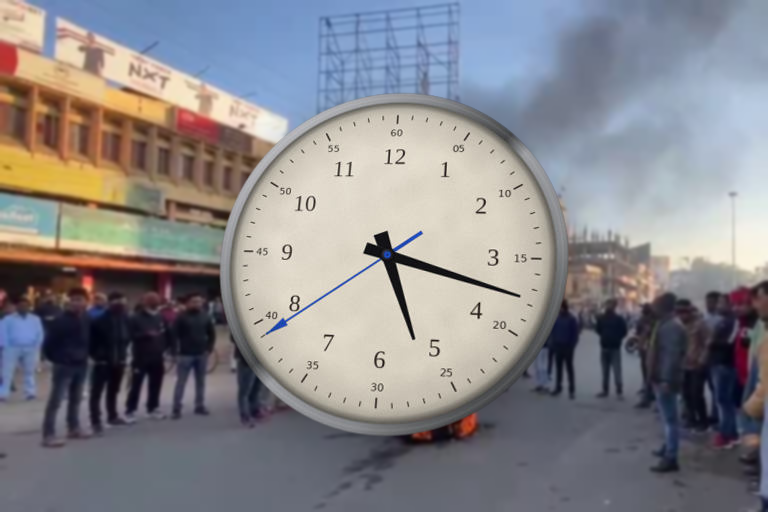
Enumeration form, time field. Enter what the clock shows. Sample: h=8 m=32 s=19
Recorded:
h=5 m=17 s=39
